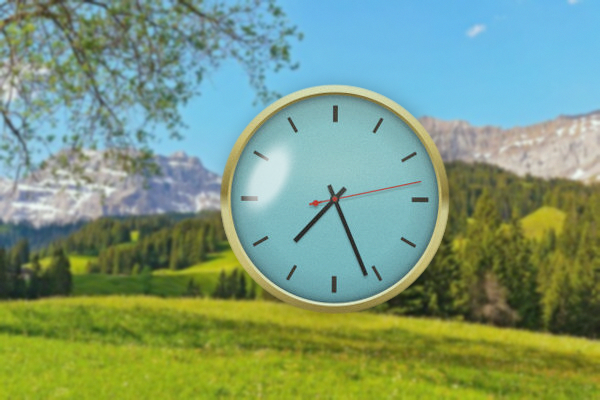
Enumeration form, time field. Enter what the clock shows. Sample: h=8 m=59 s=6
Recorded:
h=7 m=26 s=13
